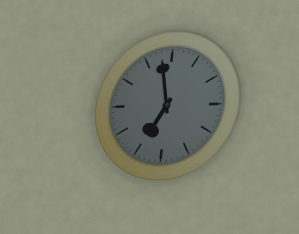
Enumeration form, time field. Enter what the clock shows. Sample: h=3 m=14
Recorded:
h=6 m=58
